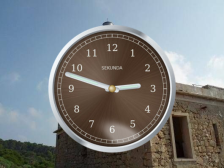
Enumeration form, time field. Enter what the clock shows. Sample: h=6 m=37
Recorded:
h=2 m=48
